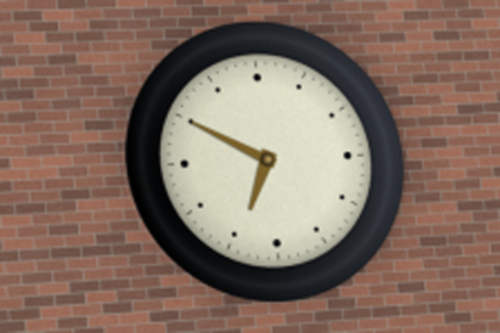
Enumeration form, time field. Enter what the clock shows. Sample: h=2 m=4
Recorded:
h=6 m=50
